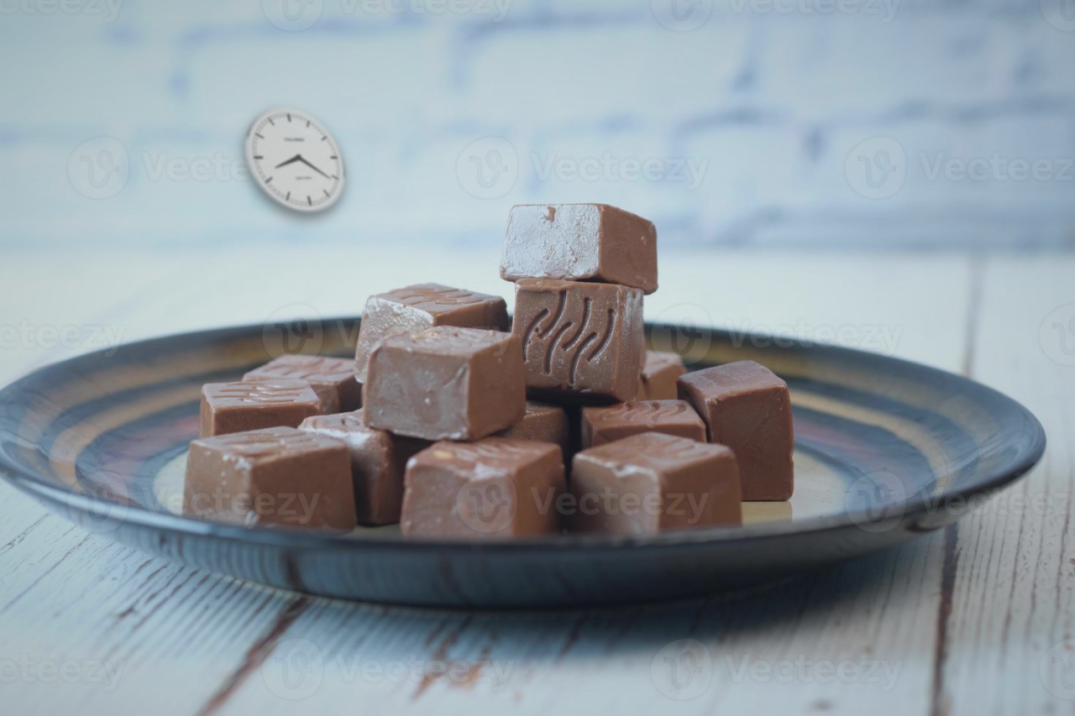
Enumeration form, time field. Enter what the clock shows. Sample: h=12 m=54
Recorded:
h=8 m=21
